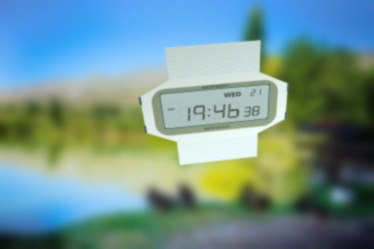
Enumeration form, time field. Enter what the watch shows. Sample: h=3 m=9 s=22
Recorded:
h=19 m=46 s=38
